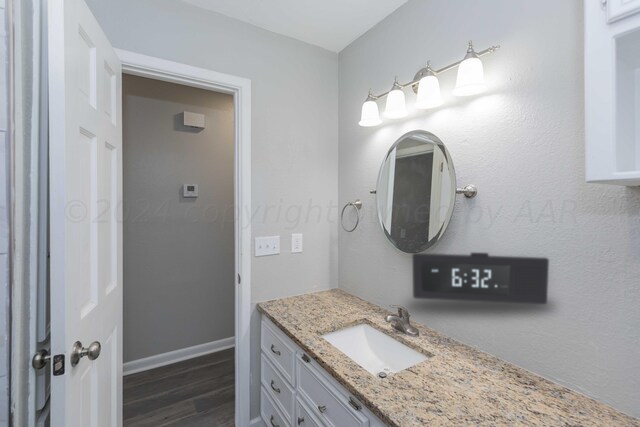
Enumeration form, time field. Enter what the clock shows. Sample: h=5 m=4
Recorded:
h=6 m=32
